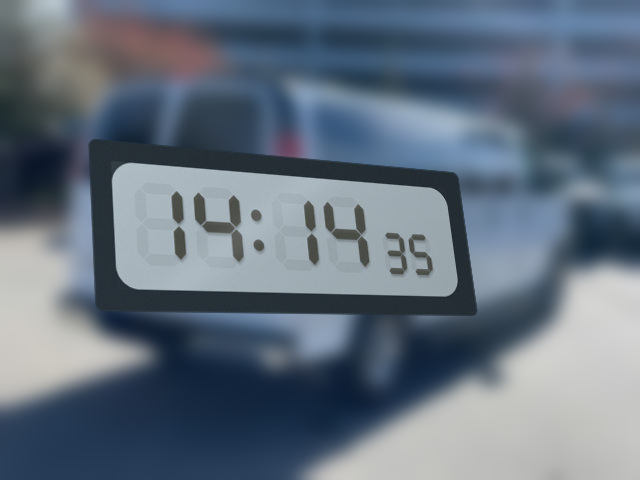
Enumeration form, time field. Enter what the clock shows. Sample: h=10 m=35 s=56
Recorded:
h=14 m=14 s=35
